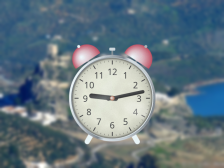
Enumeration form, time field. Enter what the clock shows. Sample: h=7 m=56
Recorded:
h=9 m=13
